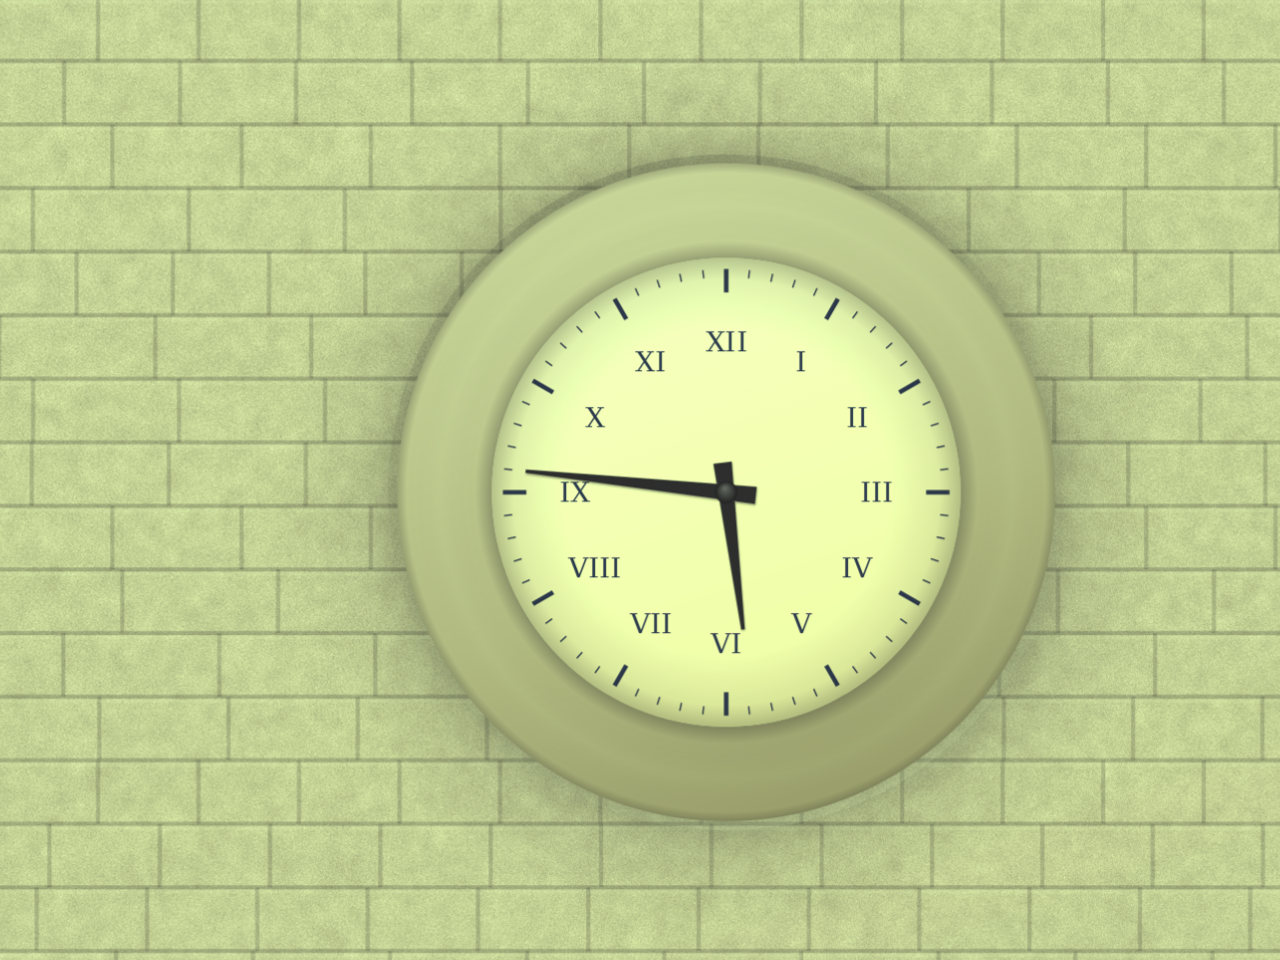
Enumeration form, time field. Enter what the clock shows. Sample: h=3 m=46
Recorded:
h=5 m=46
